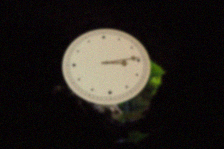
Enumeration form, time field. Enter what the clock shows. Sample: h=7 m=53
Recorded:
h=3 m=14
